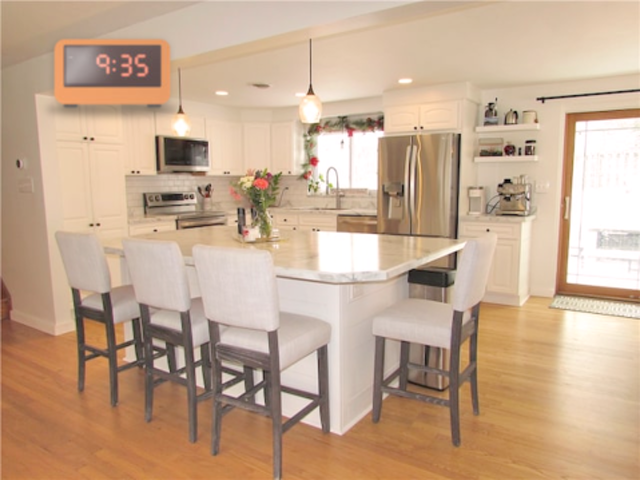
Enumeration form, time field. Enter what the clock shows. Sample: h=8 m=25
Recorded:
h=9 m=35
